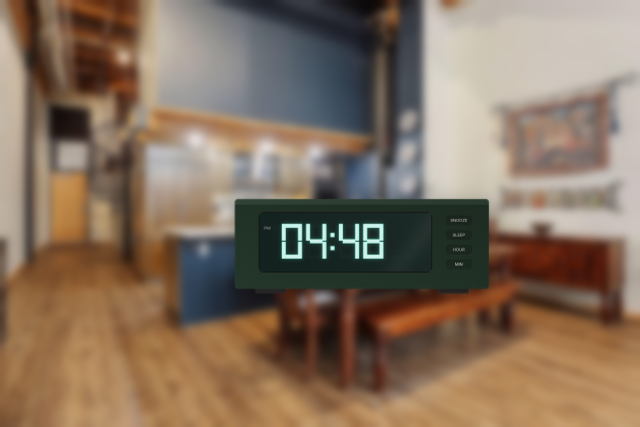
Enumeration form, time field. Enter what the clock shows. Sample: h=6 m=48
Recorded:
h=4 m=48
